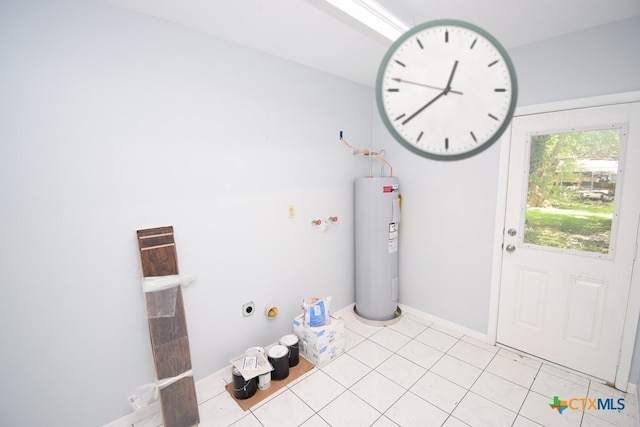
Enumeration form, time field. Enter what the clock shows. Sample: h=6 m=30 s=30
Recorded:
h=12 m=38 s=47
